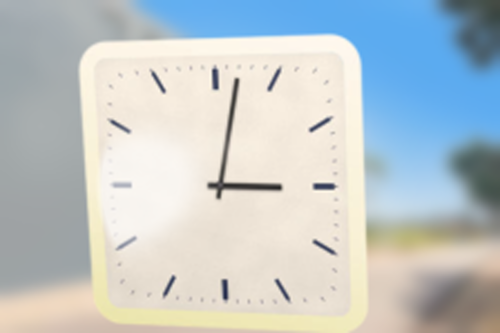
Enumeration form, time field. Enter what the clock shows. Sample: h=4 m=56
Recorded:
h=3 m=2
